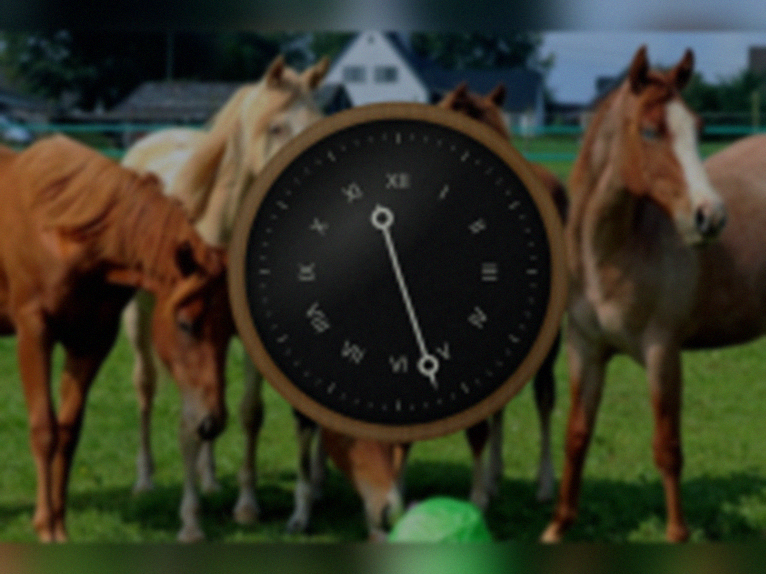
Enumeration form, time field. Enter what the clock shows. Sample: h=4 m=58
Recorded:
h=11 m=27
